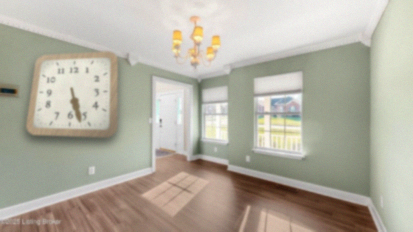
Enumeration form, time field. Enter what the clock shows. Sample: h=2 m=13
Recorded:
h=5 m=27
